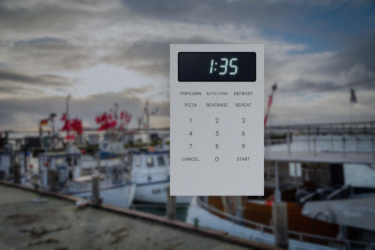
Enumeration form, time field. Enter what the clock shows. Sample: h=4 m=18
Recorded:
h=1 m=35
